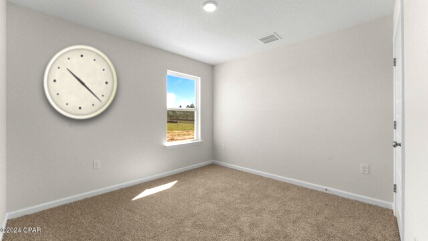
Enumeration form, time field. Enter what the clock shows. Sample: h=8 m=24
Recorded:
h=10 m=22
